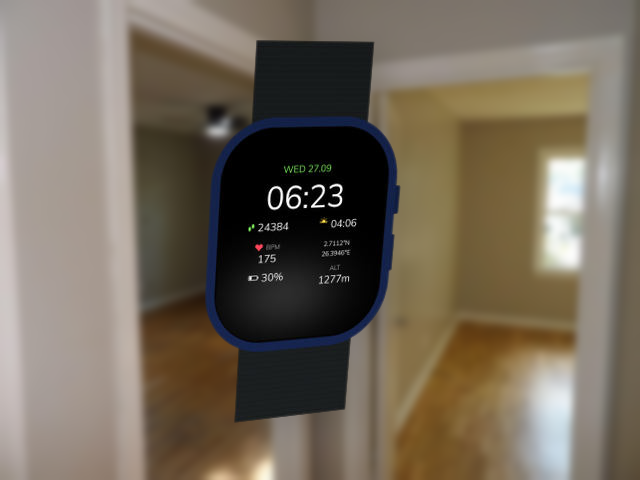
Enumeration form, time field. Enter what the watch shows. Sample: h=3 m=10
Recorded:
h=6 m=23
